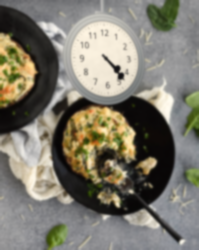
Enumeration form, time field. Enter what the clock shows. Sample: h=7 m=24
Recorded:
h=4 m=23
